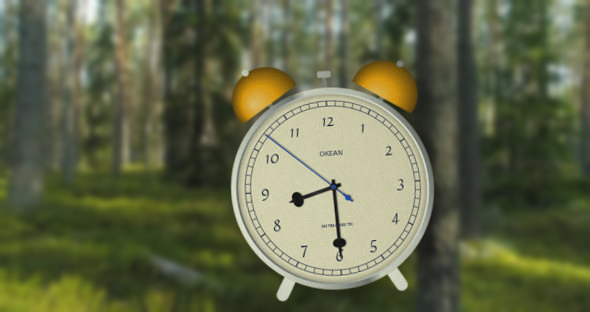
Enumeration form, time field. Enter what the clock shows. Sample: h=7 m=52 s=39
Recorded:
h=8 m=29 s=52
